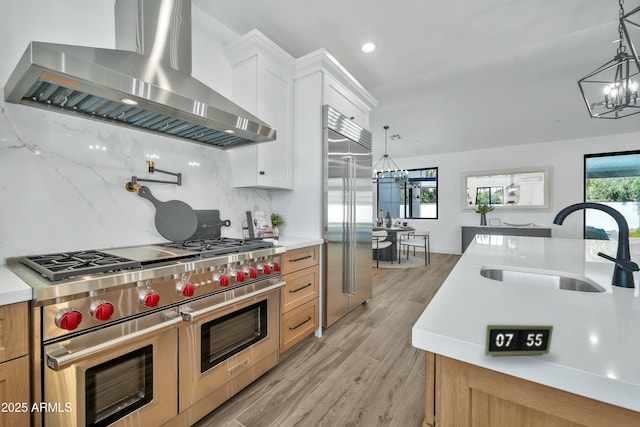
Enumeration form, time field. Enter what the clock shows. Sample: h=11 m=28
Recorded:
h=7 m=55
